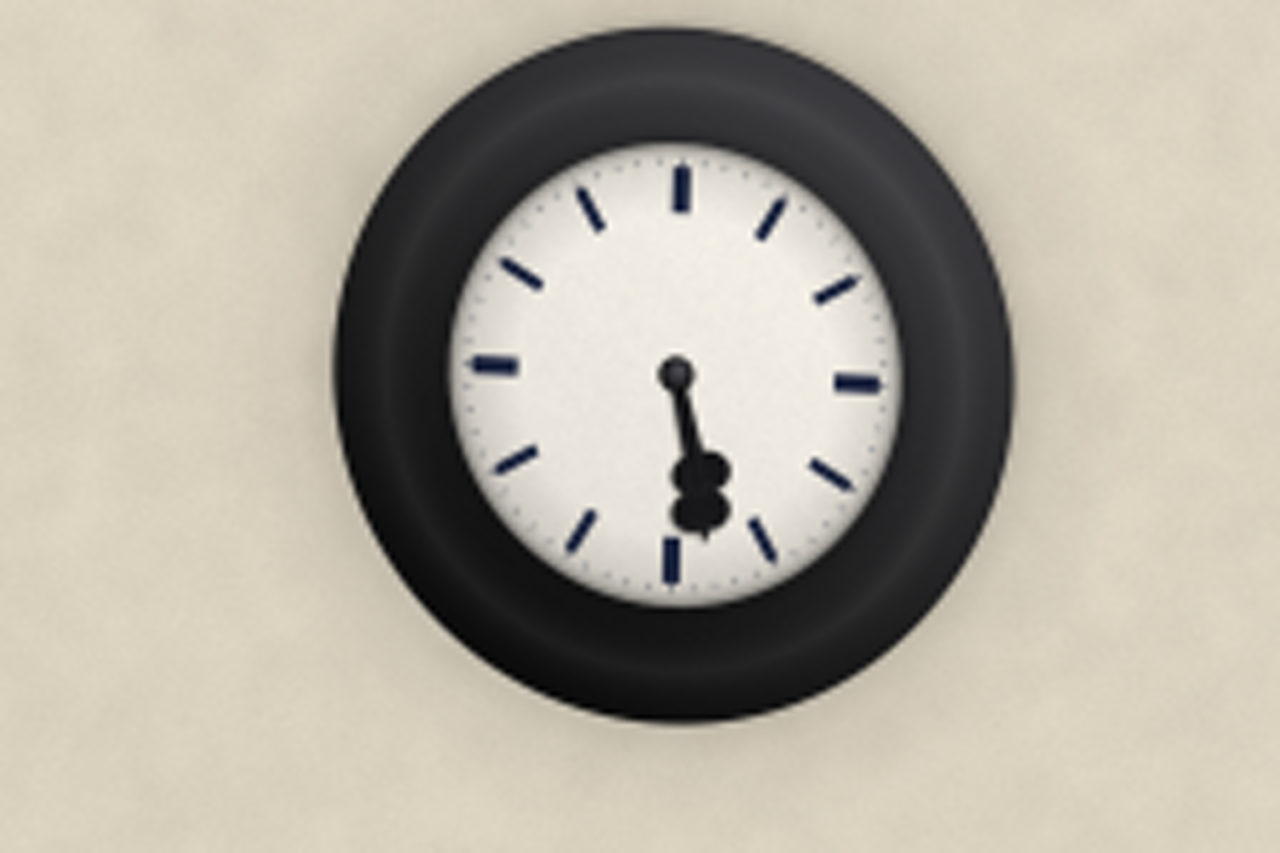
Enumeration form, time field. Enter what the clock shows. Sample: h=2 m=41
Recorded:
h=5 m=28
